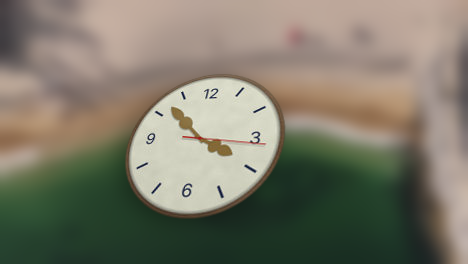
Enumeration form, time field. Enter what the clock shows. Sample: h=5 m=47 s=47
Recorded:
h=3 m=52 s=16
